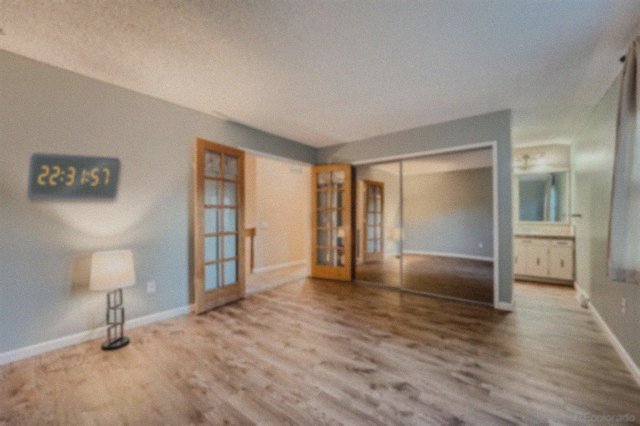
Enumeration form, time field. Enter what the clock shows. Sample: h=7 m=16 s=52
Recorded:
h=22 m=31 s=57
